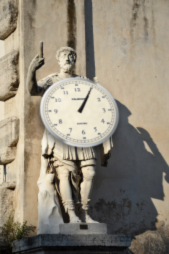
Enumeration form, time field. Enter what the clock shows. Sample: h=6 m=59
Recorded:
h=1 m=5
